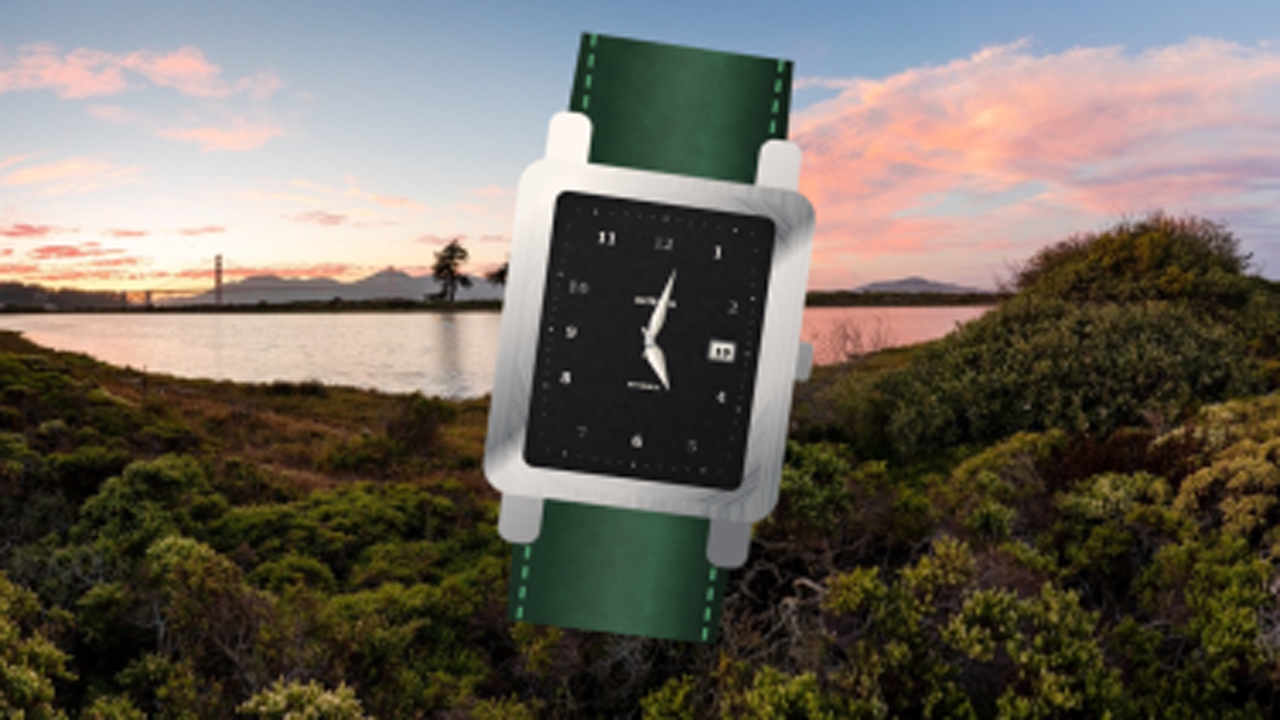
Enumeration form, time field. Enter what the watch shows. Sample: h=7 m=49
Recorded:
h=5 m=2
